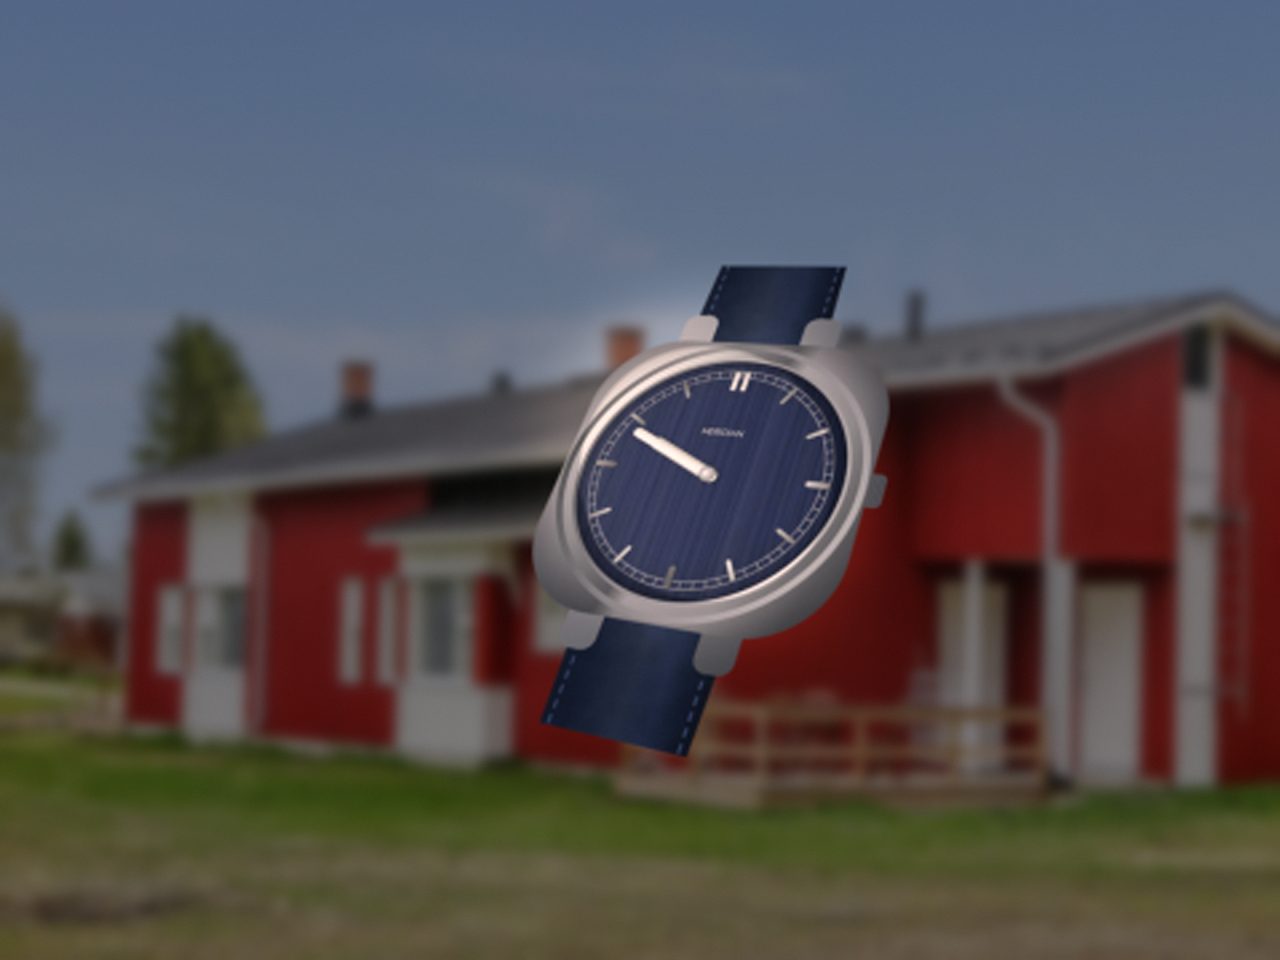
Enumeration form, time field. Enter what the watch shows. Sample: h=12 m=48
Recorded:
h=9 m=49
